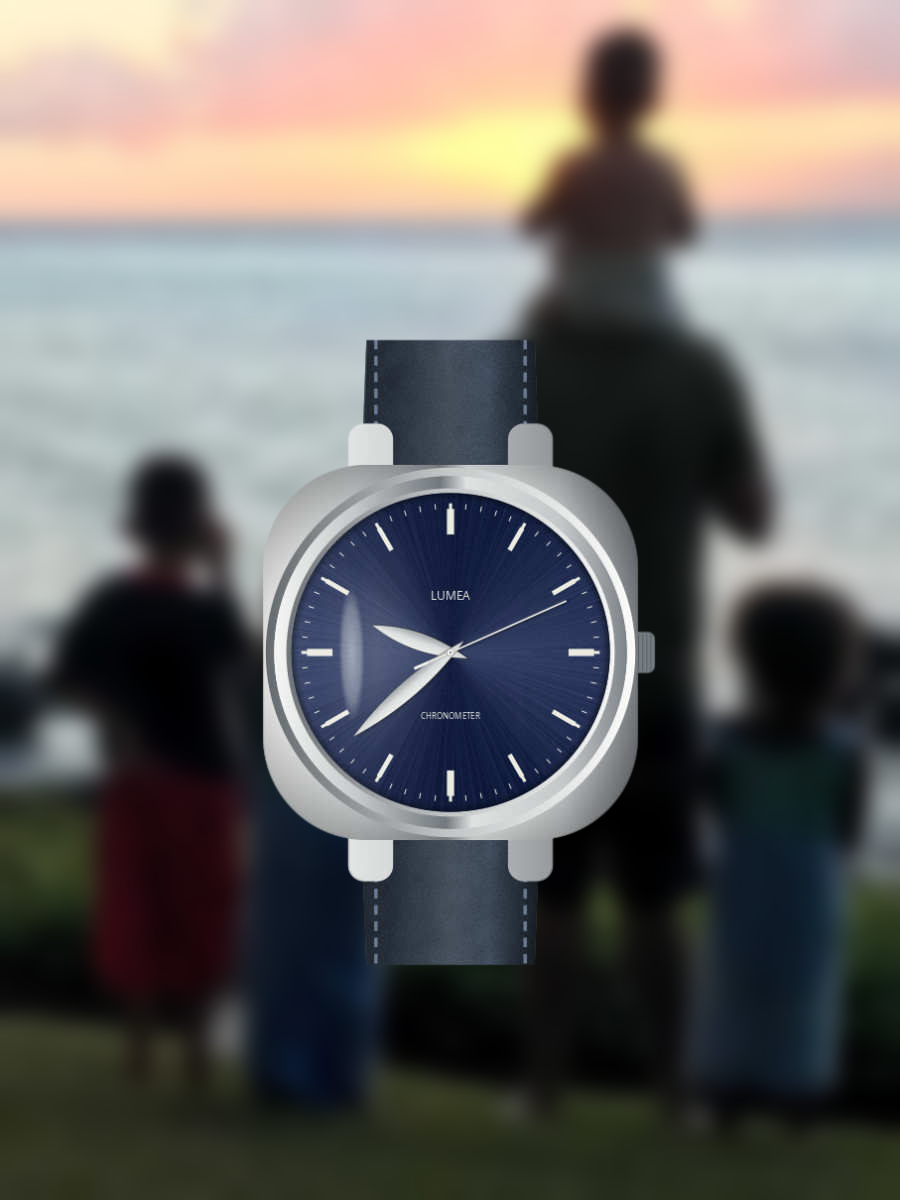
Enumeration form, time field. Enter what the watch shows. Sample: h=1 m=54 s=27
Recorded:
h=9 m=38 s=11
